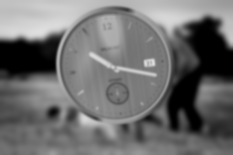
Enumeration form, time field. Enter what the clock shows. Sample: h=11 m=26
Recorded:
h=10 m=18
